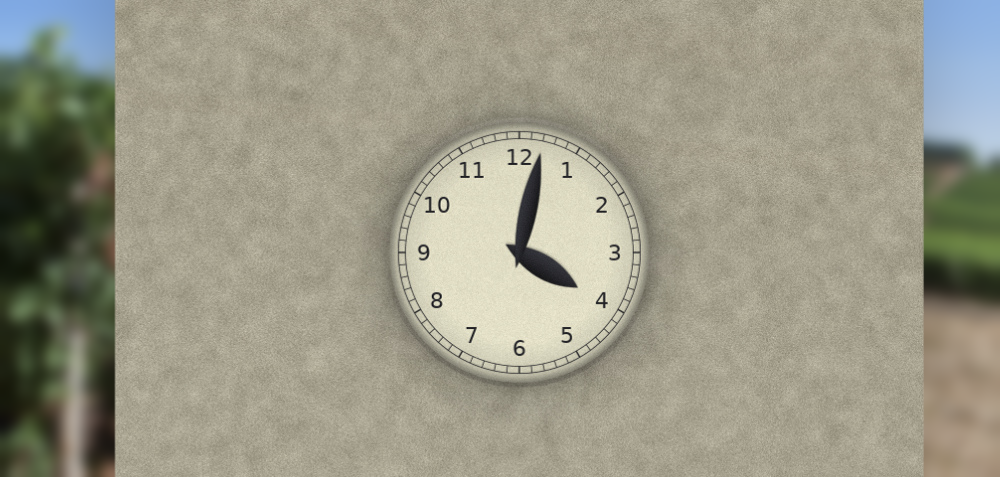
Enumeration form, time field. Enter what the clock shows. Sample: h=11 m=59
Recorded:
h=4 m=2
